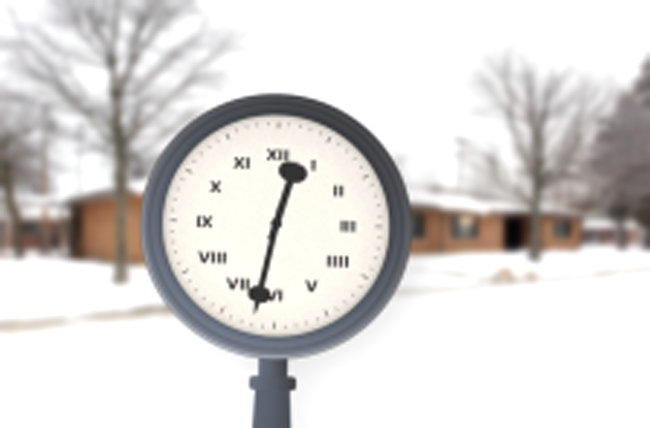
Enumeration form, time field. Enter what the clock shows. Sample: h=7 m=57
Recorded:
h=12 m=32
